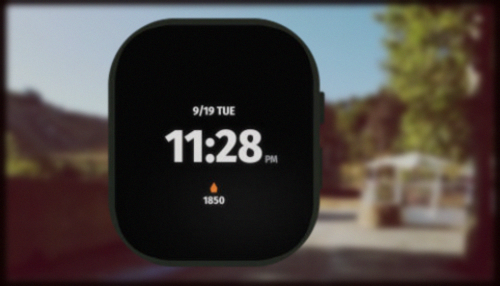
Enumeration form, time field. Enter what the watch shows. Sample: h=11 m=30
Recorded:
h=11 m=28
